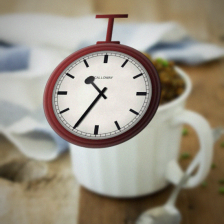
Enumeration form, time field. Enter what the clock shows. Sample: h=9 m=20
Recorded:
h=10 m=35
